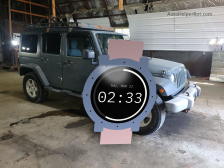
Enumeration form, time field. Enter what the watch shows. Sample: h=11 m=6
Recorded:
h=2 m=33
